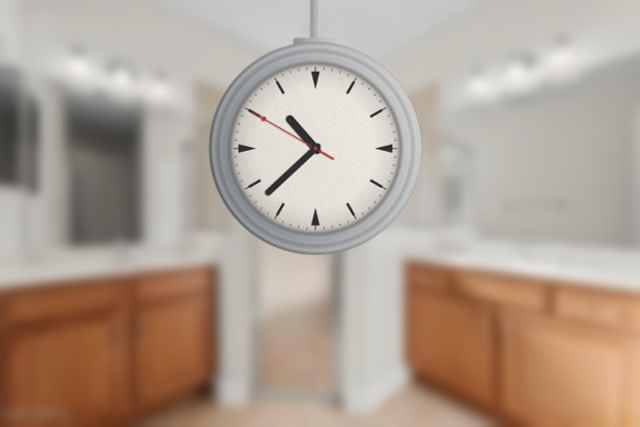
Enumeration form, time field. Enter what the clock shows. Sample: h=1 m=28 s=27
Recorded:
h=10 m=37 s=50
